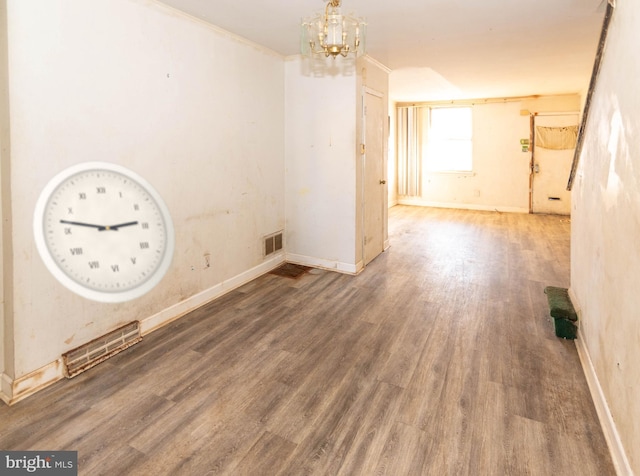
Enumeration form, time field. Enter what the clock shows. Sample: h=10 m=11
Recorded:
h=2 m=47
